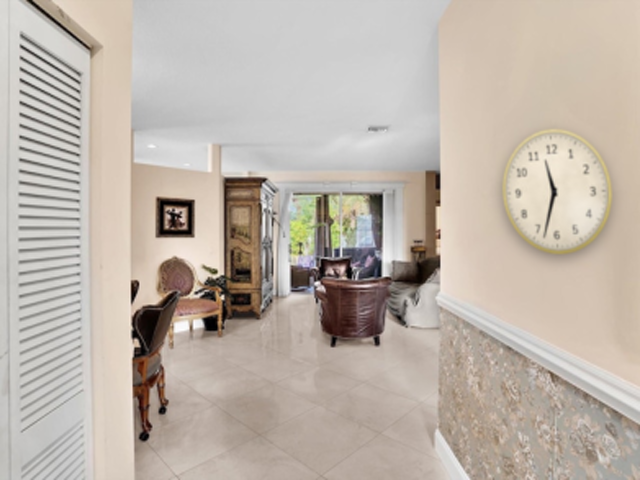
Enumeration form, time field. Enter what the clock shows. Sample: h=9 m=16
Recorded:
h=11 m=33
